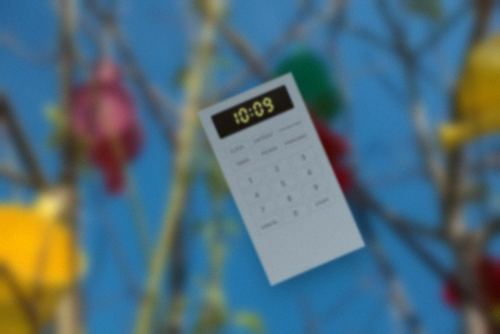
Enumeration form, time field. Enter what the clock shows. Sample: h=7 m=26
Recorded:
h=10 m=9
